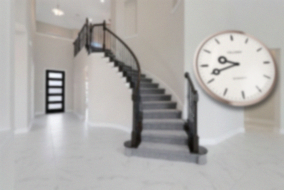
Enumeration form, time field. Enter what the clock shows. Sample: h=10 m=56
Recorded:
h=9 m=42
